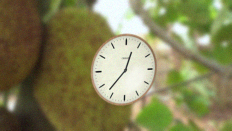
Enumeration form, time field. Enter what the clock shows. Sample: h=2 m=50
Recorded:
h=12 m=37
